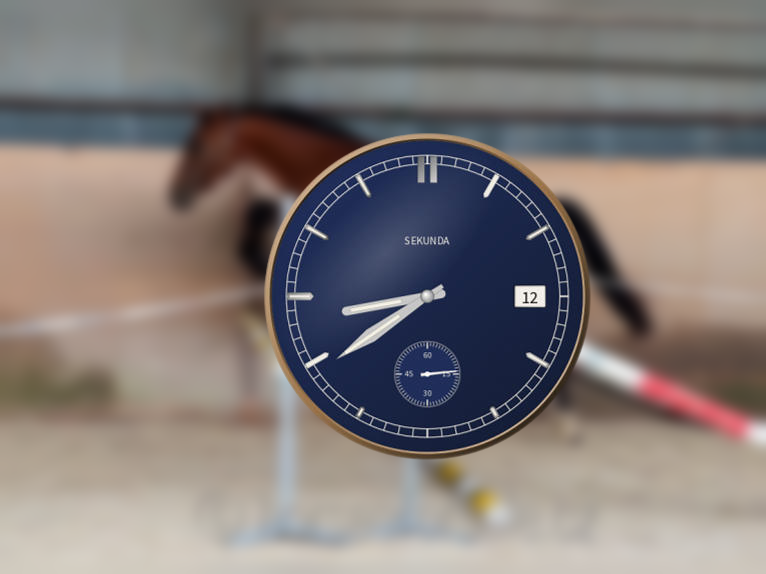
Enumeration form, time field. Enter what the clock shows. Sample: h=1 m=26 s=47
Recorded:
h=8 m=39 s=14
